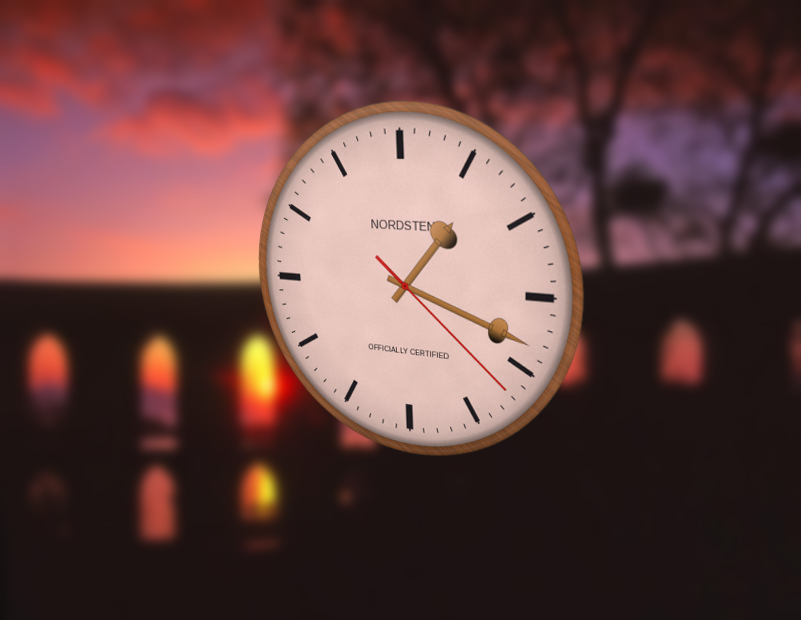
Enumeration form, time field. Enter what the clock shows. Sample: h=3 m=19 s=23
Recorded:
h=1 m=18 s=22
